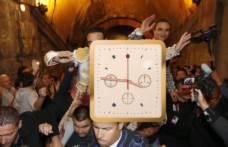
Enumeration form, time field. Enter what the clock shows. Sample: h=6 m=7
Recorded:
h=3 m=46
